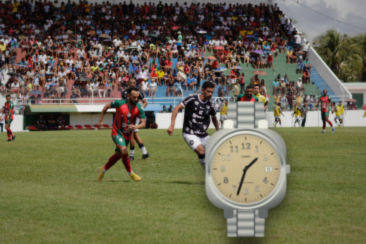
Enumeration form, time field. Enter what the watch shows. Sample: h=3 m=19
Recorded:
h=1 m=33
